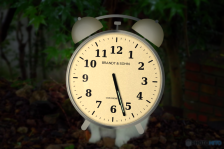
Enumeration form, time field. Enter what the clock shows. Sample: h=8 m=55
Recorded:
h=5 m=27
